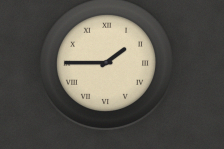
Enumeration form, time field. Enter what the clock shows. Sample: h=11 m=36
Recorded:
h=1 m=45
